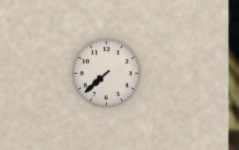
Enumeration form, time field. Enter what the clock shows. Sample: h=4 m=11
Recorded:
h=7 m=38
